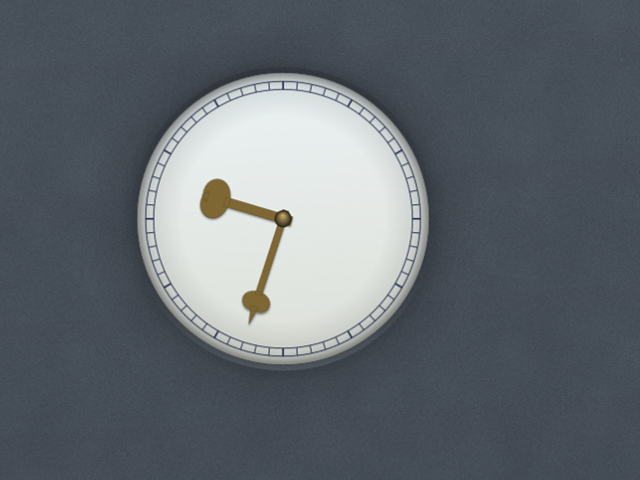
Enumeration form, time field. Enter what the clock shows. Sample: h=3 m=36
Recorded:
h=9 m=33
